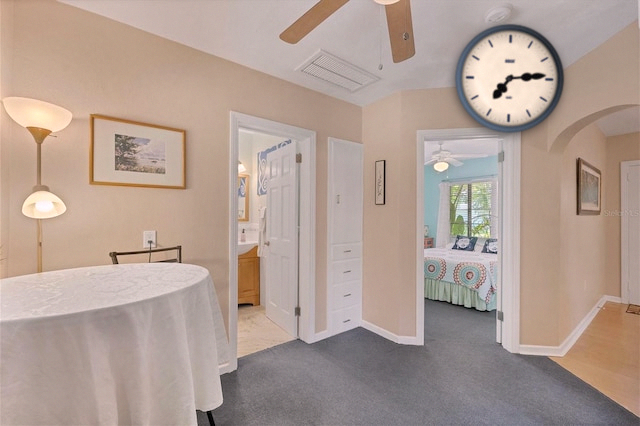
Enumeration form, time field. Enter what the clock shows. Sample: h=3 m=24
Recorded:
h=7 m=14
